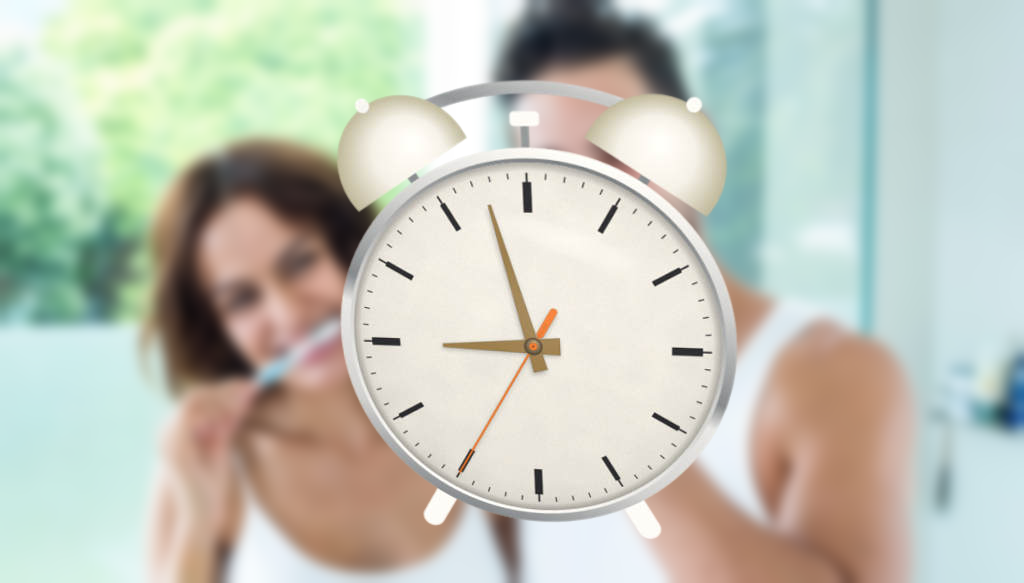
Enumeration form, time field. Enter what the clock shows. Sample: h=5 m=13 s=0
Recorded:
h=8 m=57 s=35
